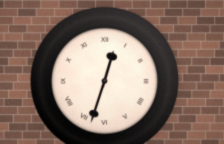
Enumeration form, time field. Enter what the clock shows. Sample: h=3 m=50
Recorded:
h=12 m=33
